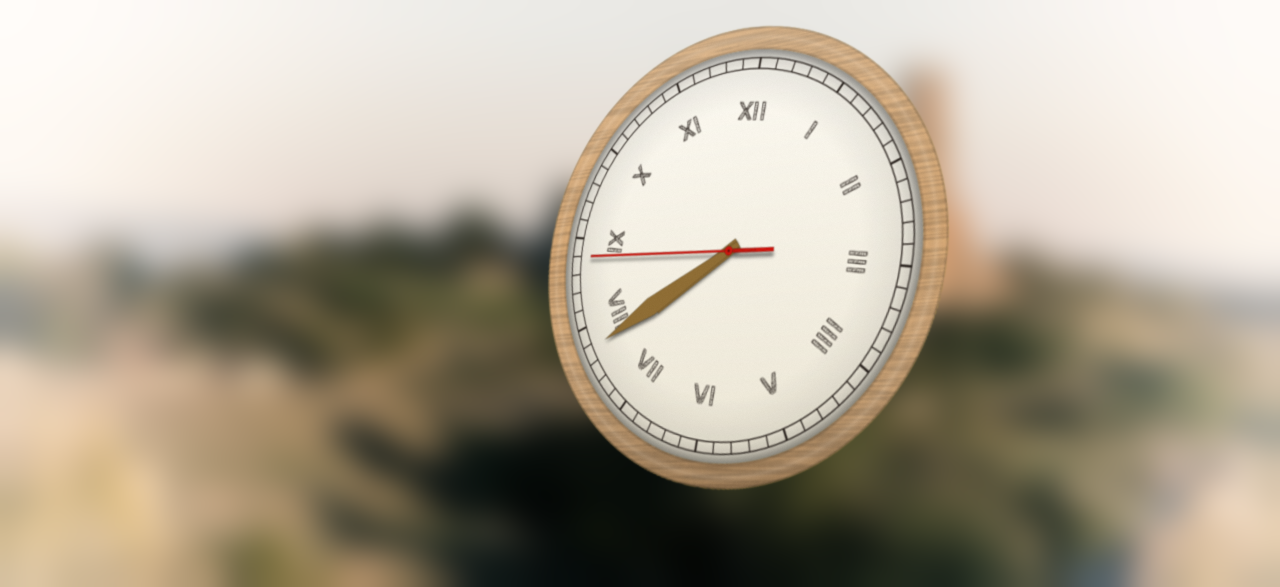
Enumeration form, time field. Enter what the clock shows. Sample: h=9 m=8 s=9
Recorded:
h=7 m=38 s=44
